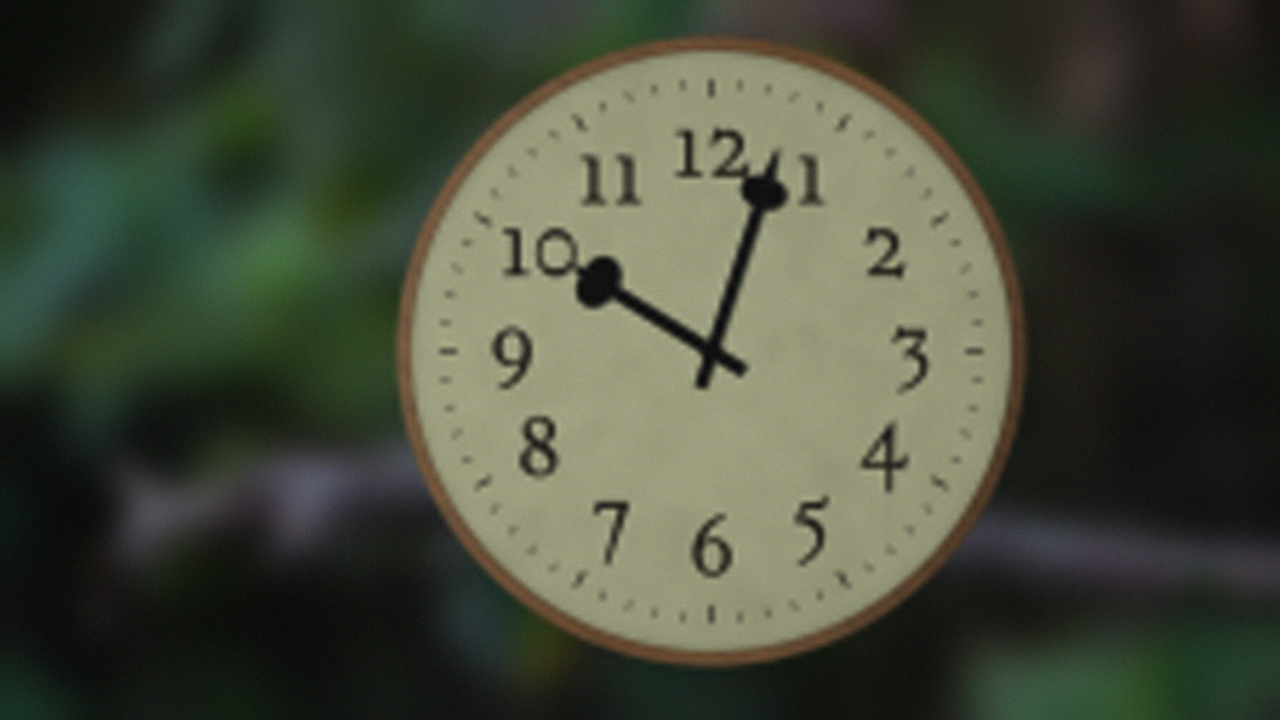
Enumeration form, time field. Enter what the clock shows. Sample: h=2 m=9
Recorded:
h=10 m=3
